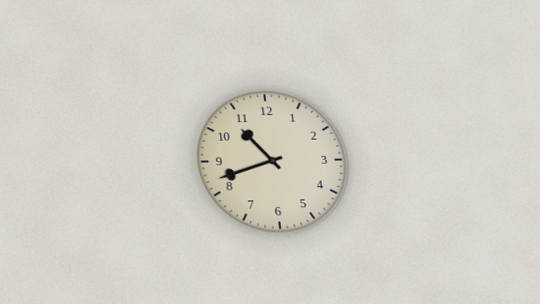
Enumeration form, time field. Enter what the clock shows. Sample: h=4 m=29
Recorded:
h=10 m=42
